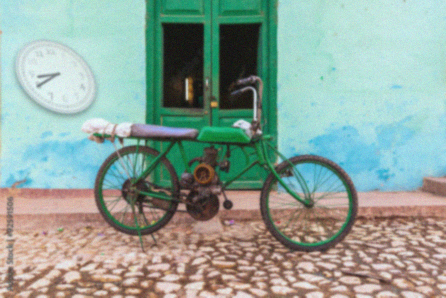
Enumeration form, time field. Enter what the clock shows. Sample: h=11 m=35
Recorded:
h=8 m=40
